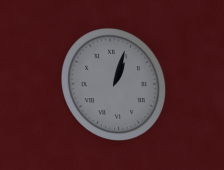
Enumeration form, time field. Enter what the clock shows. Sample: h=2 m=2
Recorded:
h=1 m=4
